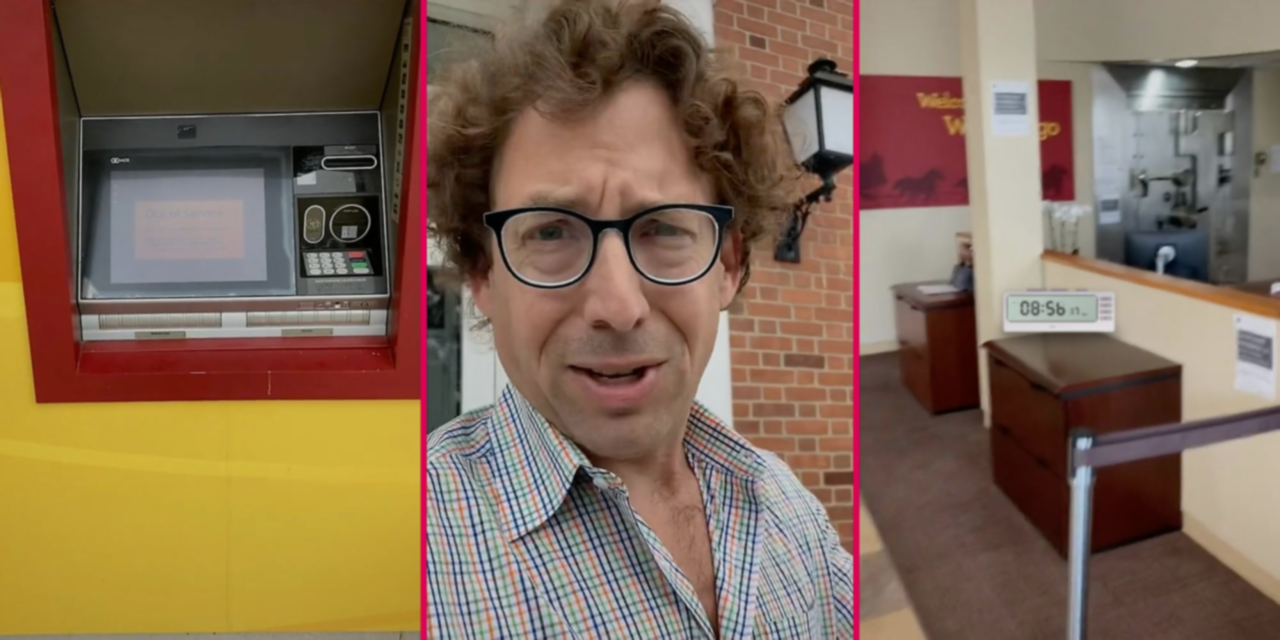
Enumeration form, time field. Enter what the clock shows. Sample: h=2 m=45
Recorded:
h=8 m=56
